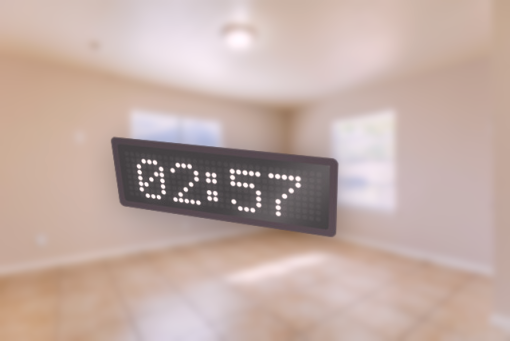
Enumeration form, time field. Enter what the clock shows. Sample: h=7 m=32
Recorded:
h=2 m=57
